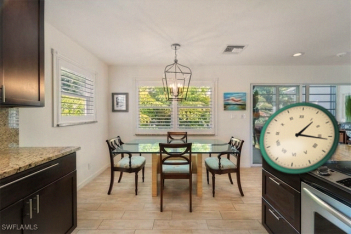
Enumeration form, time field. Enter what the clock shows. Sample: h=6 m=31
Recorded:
h=1 m=16
